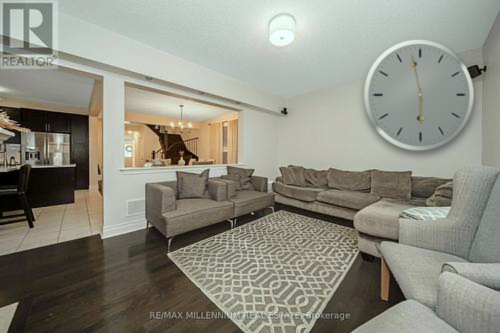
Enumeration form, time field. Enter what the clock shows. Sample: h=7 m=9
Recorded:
h=5 m=58
